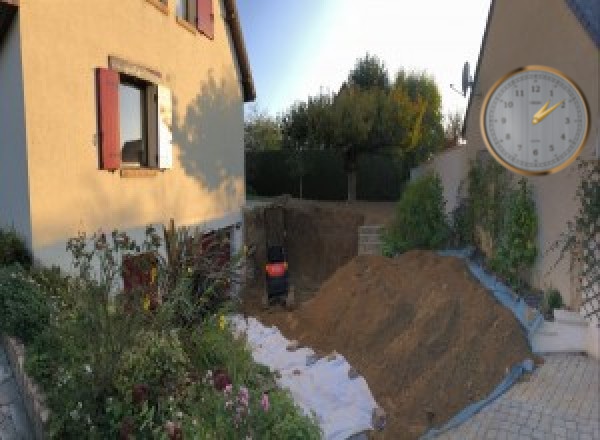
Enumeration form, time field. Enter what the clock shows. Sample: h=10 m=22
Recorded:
h=1 m=9
